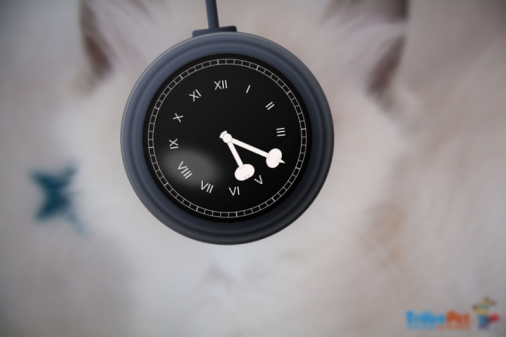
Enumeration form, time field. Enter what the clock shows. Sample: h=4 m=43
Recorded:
h=5 m=20
